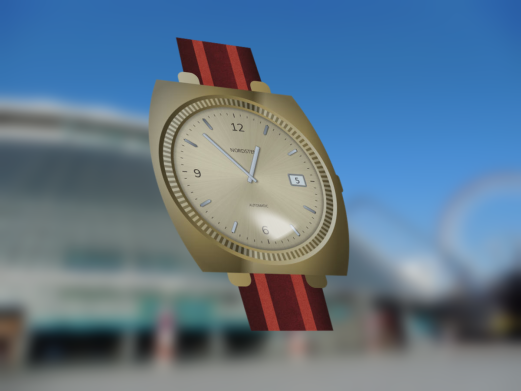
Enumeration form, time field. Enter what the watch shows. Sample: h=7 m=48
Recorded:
h=12 m=53
